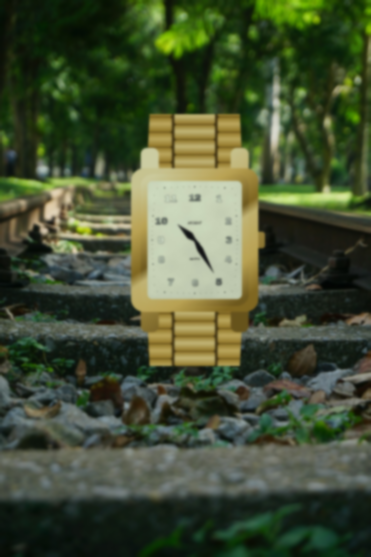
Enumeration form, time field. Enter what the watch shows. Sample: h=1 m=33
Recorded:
h=10 m=25
